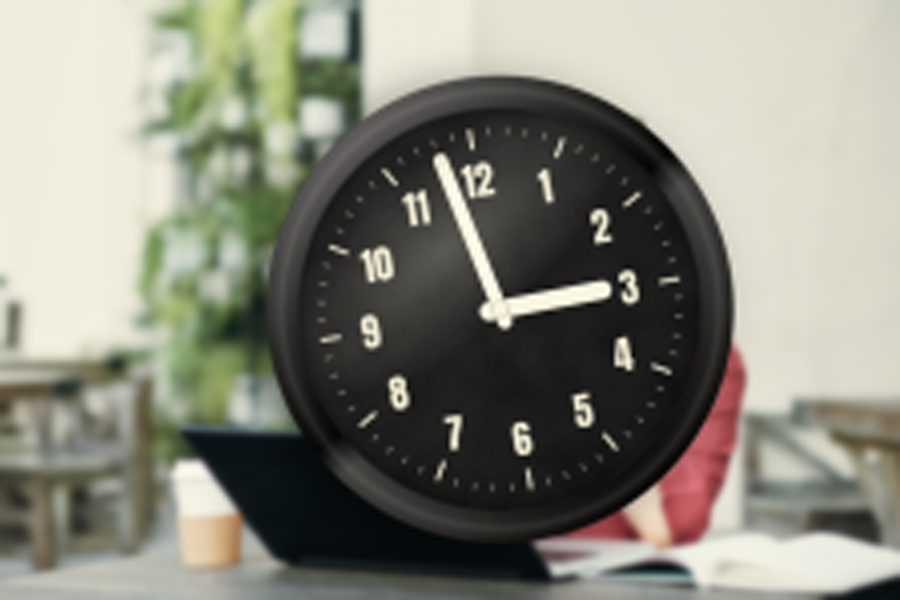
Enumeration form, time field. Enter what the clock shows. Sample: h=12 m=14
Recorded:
h=2 m=58
